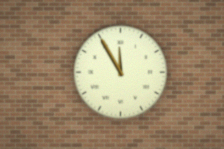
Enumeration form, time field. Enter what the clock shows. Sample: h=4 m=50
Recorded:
h=11 m=55
